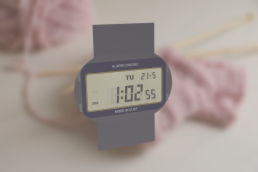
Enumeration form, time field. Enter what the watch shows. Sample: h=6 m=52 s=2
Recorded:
h=1 m=2 s=55
